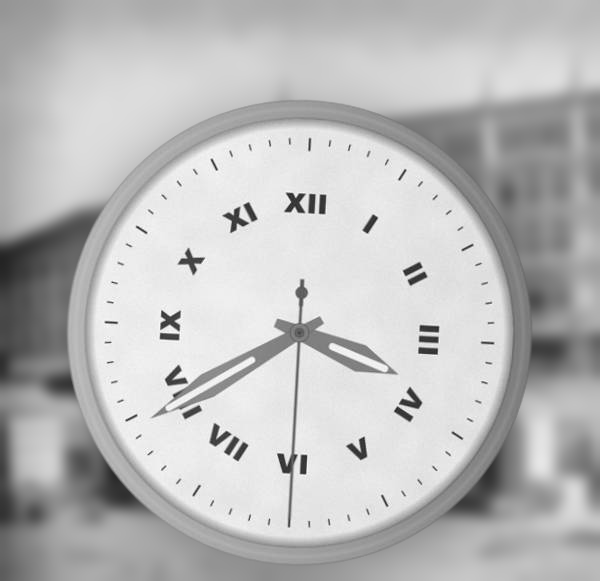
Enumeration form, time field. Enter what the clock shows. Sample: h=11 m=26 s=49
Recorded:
h=3 m=39 s=30
